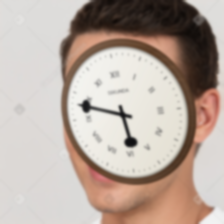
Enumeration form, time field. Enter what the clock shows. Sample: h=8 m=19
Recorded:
h=5 m=48
